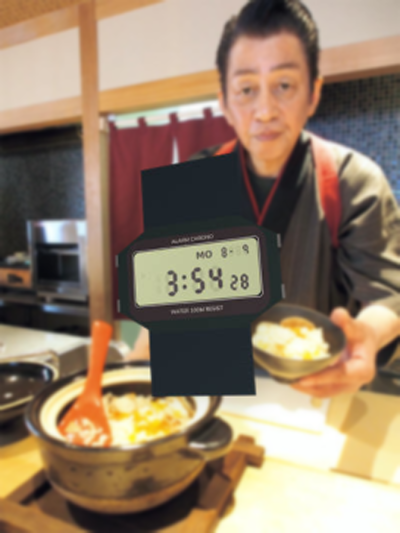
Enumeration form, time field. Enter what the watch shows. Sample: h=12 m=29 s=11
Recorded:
h=3 m=54 s=28
